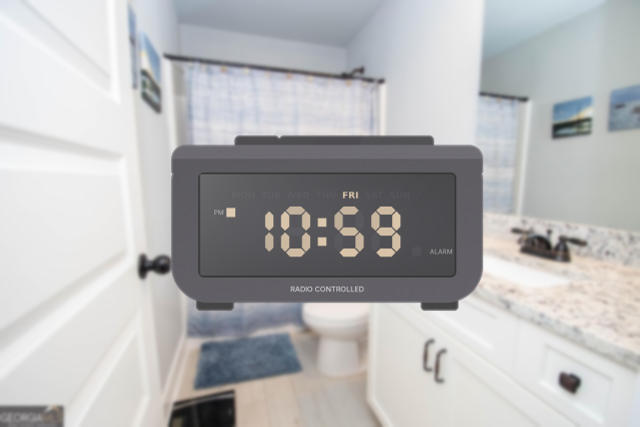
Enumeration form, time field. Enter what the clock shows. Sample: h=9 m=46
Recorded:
h=10 m=59
